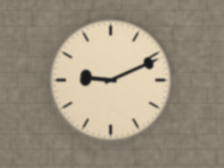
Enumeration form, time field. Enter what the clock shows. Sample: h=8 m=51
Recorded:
h=9 m=11
